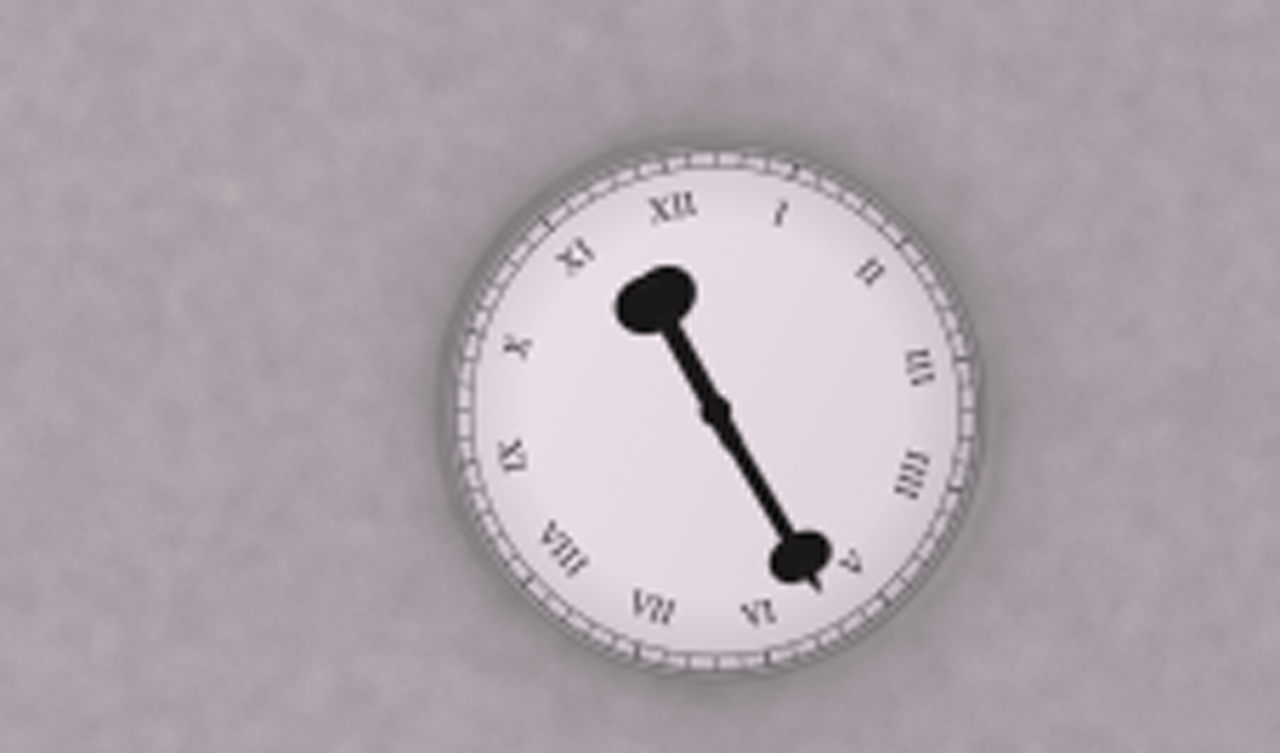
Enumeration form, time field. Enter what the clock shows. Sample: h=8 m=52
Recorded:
h=11 m=27
